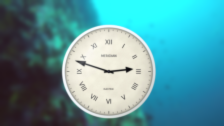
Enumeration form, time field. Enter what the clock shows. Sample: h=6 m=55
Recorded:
h=2 m=48
